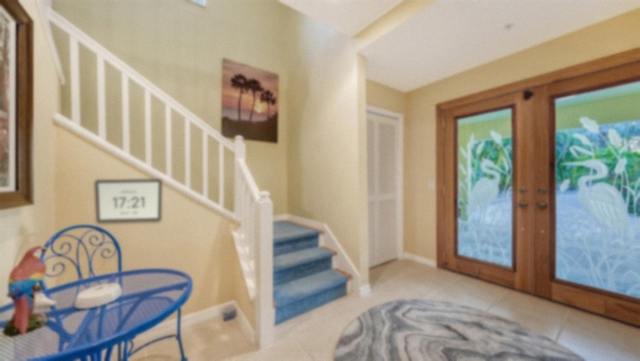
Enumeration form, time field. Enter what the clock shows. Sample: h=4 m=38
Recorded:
h=17 m=21
